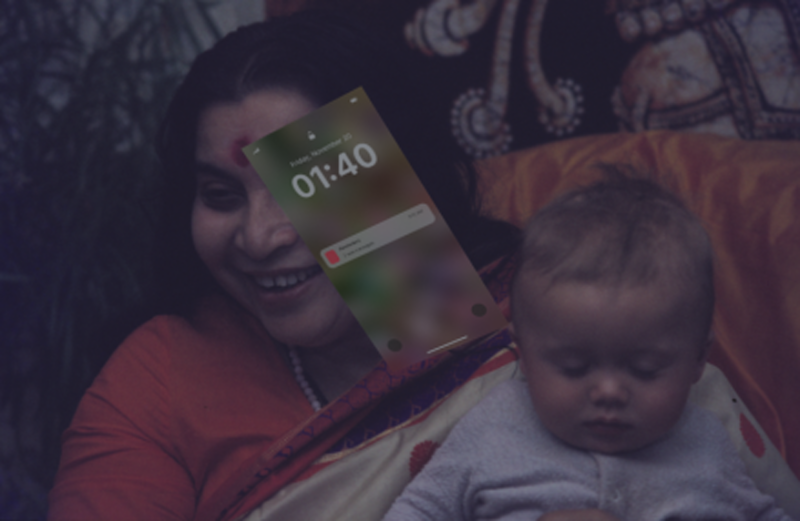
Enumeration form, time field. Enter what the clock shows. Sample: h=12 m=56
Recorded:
h=1 m=40
